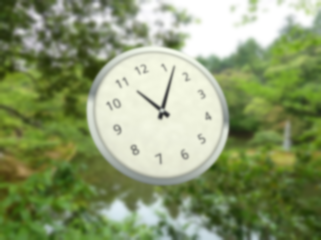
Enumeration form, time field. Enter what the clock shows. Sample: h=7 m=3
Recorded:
h=11 m=7
